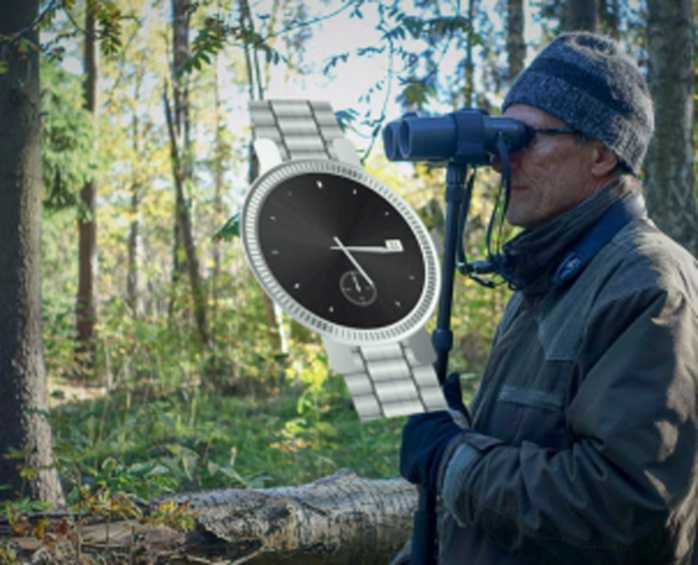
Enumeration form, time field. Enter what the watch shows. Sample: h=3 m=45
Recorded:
h=5 m=16
